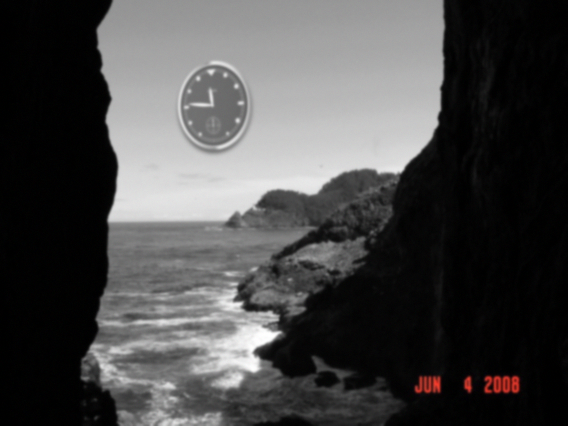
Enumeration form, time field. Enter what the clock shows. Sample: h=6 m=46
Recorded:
h=11 m=46
